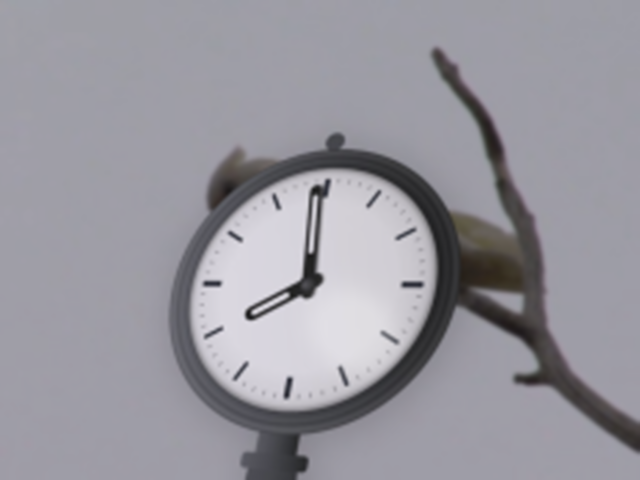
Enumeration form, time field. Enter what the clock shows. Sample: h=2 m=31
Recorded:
h=7 m=59
